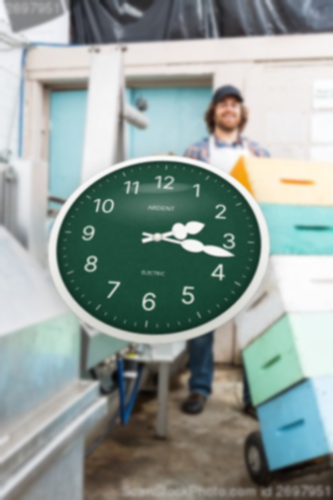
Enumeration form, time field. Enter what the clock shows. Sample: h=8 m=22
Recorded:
h=2 m=17
